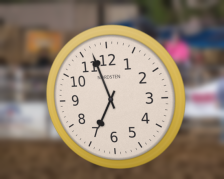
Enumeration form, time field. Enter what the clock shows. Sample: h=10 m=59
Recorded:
h=6 m=57
